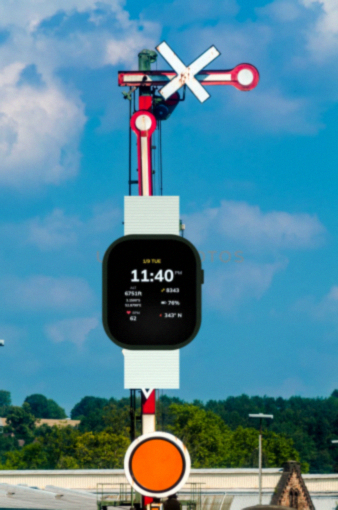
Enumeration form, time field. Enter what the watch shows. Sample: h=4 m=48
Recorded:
h=11 m=40
